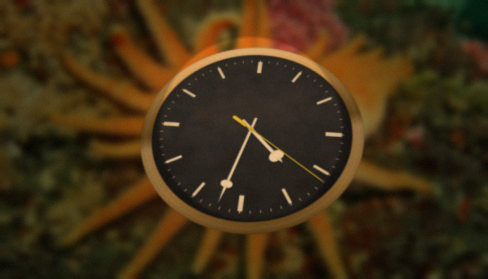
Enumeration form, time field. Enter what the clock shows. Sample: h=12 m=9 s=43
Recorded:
h=4 m=32 s=21
